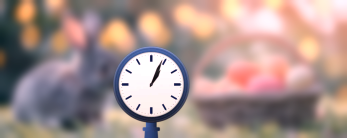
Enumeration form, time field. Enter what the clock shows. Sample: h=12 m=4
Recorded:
h=1 m=4
